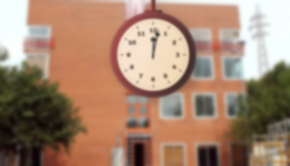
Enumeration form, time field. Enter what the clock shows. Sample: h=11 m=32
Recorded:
h=12 m=2
